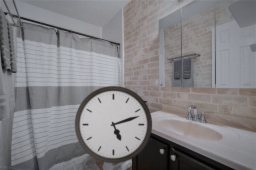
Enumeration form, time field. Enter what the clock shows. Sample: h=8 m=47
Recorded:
h=5 m=12
